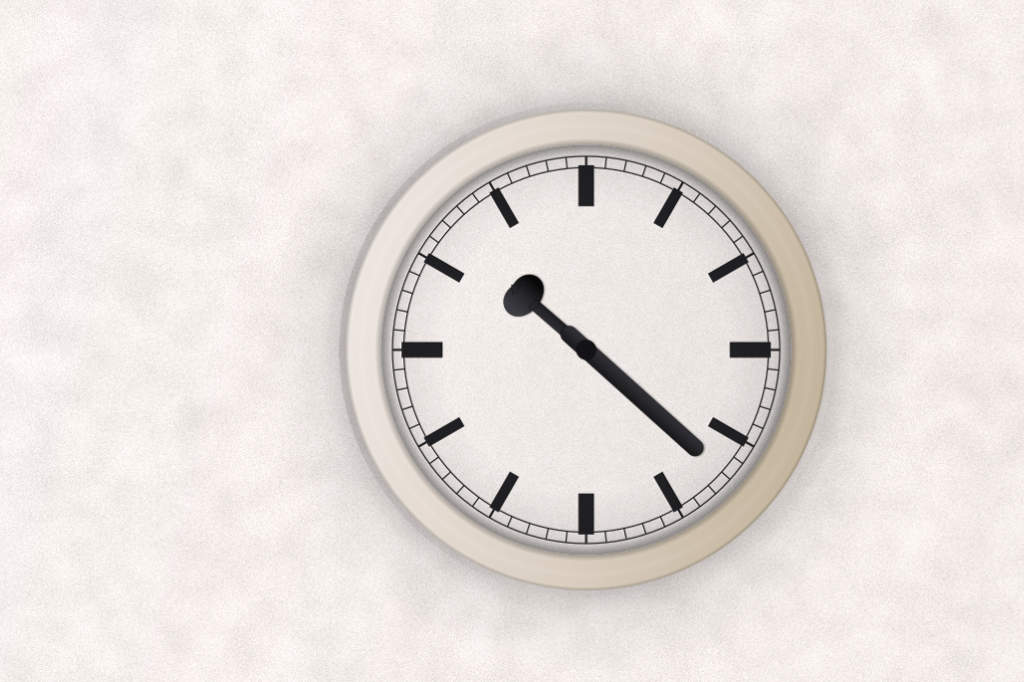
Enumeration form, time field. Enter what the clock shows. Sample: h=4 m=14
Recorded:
h=10 m=22
